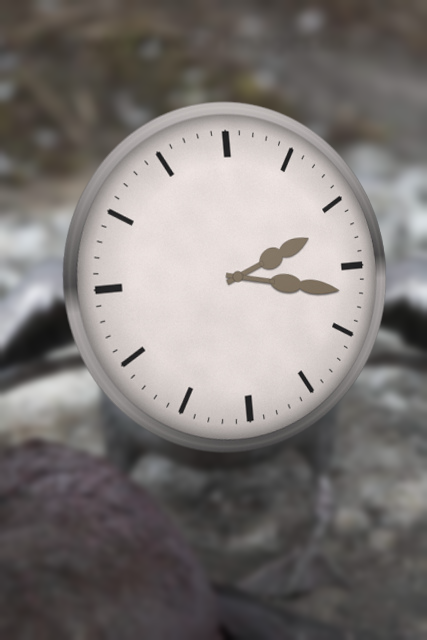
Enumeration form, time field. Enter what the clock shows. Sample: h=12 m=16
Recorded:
h=2 m=17
